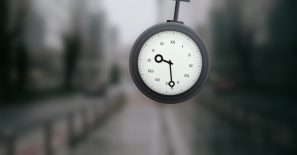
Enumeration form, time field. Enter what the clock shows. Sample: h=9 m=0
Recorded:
h=9 m=28
